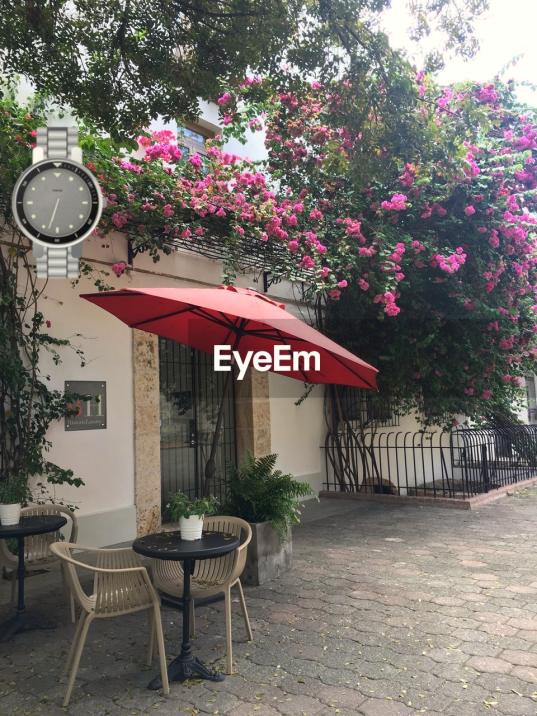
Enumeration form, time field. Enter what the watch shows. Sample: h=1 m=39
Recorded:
h=6 m=33
